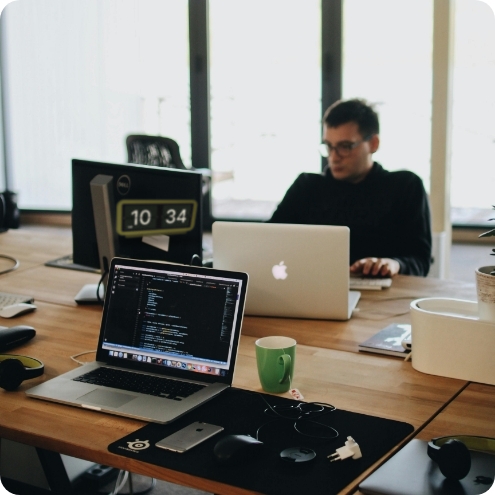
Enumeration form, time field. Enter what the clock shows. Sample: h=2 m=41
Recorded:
h=10 m=34
